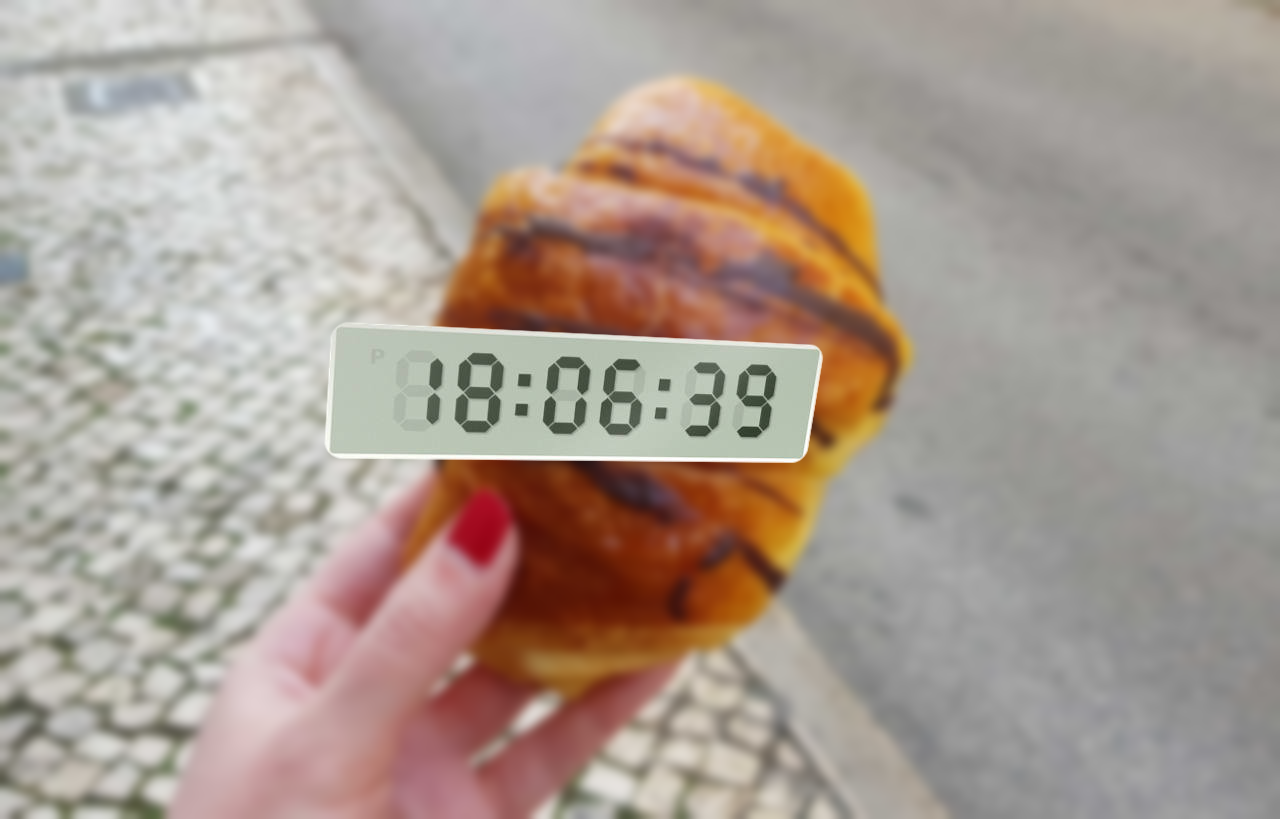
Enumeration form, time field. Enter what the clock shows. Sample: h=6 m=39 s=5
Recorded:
h=18 m=6 s=39
